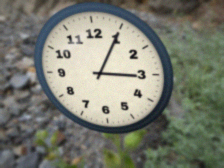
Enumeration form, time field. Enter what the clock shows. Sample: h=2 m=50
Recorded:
h=3 m=5
